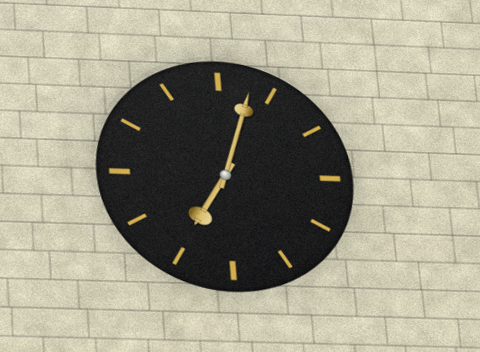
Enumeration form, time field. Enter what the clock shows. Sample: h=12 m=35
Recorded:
h=7 m=3
